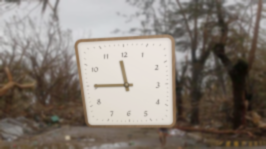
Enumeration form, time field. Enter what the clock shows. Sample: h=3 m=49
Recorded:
h=11 m=45
